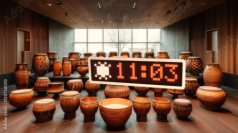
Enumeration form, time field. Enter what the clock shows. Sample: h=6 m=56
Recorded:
h=11 m=3
